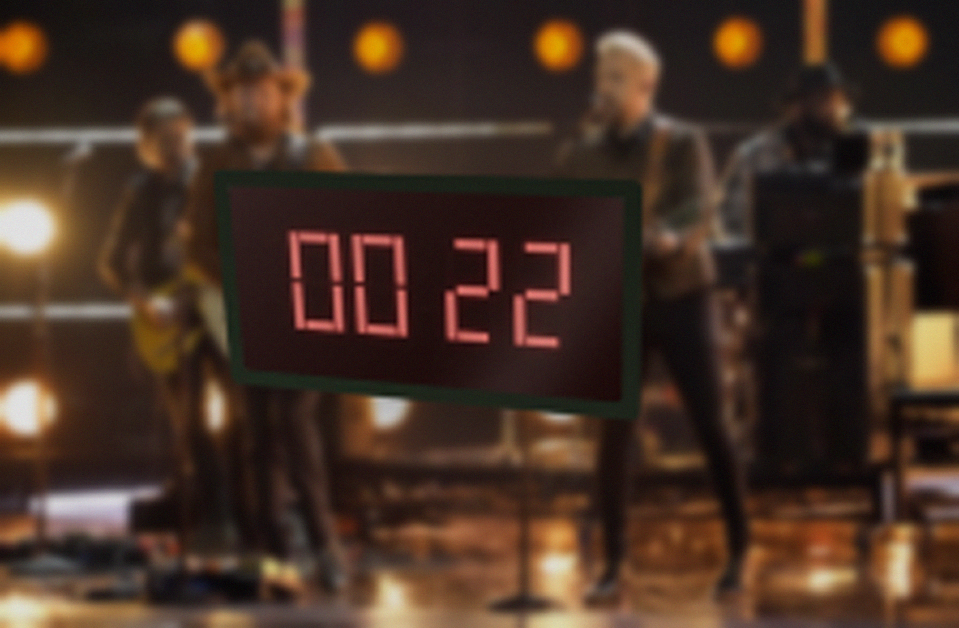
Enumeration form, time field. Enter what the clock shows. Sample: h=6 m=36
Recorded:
h=0 m=22
